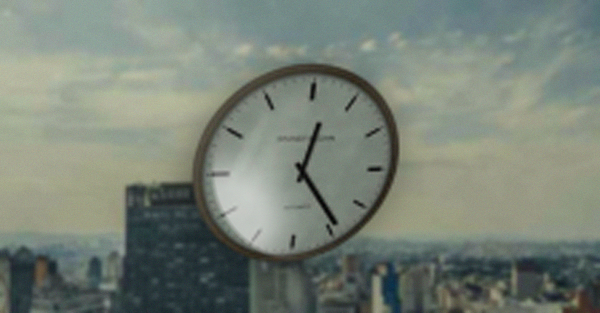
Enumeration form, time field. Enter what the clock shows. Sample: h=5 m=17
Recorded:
h=12 m=24
